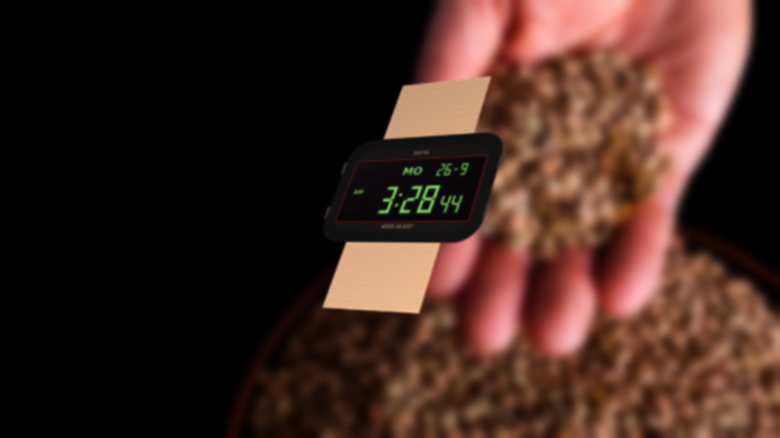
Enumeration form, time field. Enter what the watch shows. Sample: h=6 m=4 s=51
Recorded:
h=3 m=28 s=44
